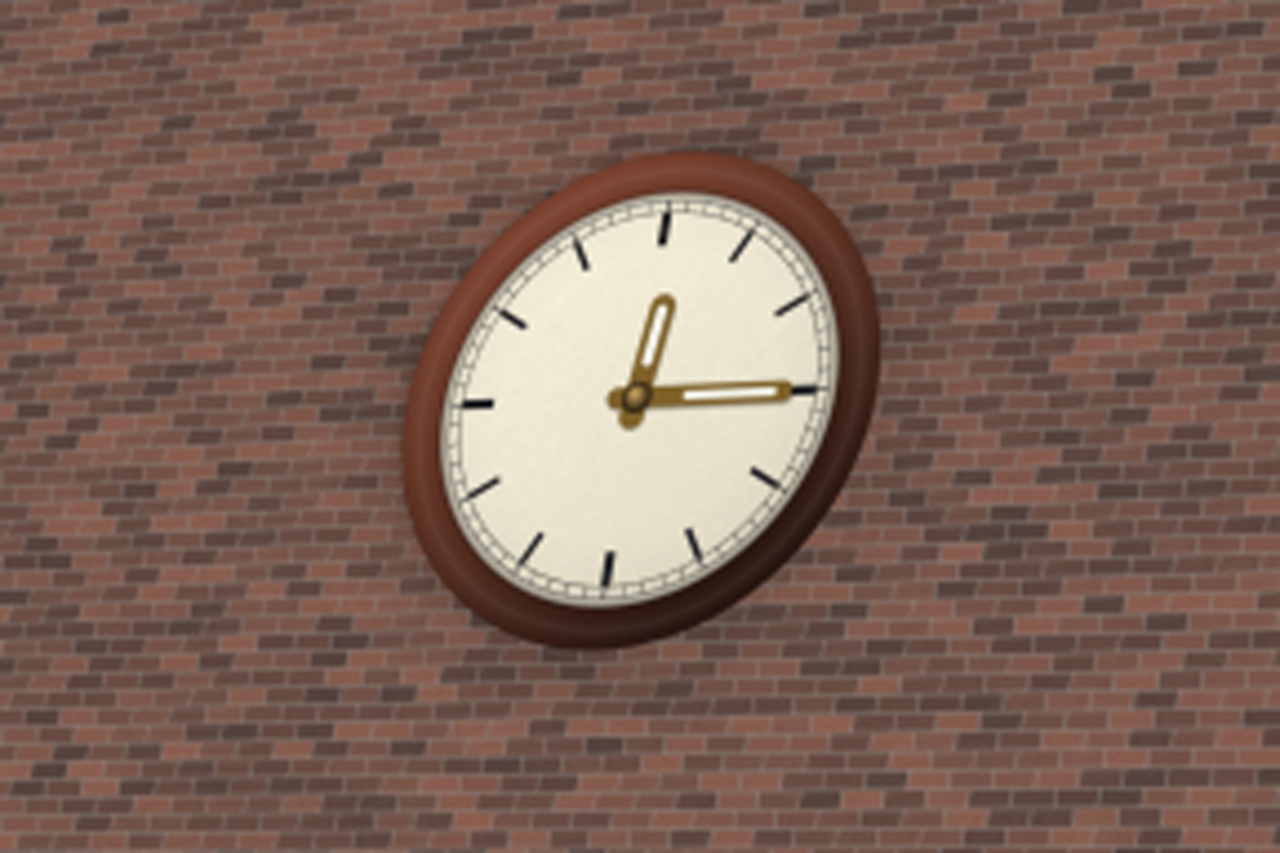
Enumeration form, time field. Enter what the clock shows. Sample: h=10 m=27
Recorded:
h=12 m=15
